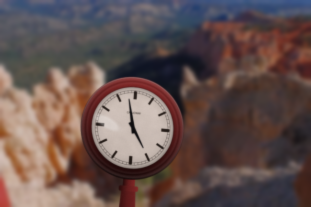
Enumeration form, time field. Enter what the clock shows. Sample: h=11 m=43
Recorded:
h=4 m=58
